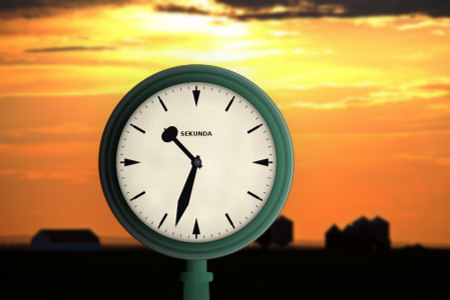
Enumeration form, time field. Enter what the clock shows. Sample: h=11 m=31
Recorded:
h=10 m=33
